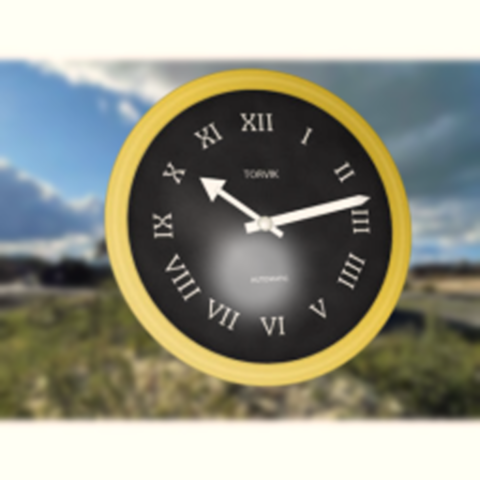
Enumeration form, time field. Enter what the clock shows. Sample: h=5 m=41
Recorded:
h=10 m=13
